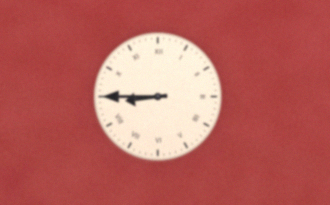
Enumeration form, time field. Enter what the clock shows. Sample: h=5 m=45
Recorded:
h=8 m=45
